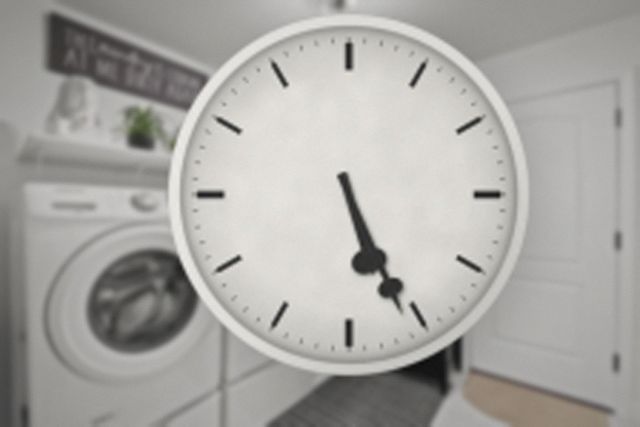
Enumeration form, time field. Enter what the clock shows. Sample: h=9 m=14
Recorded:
h=5 m=26
